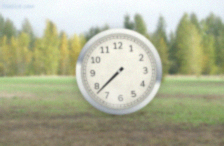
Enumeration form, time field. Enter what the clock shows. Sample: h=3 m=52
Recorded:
h=7 m=38
